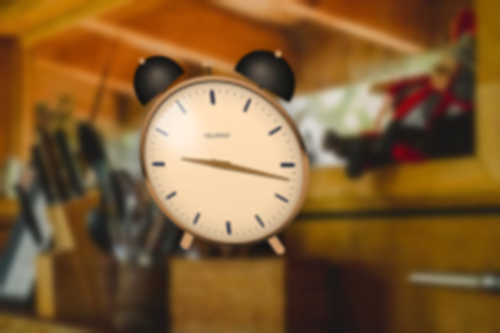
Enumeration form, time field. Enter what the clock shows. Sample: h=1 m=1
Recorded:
h=9 m=17
